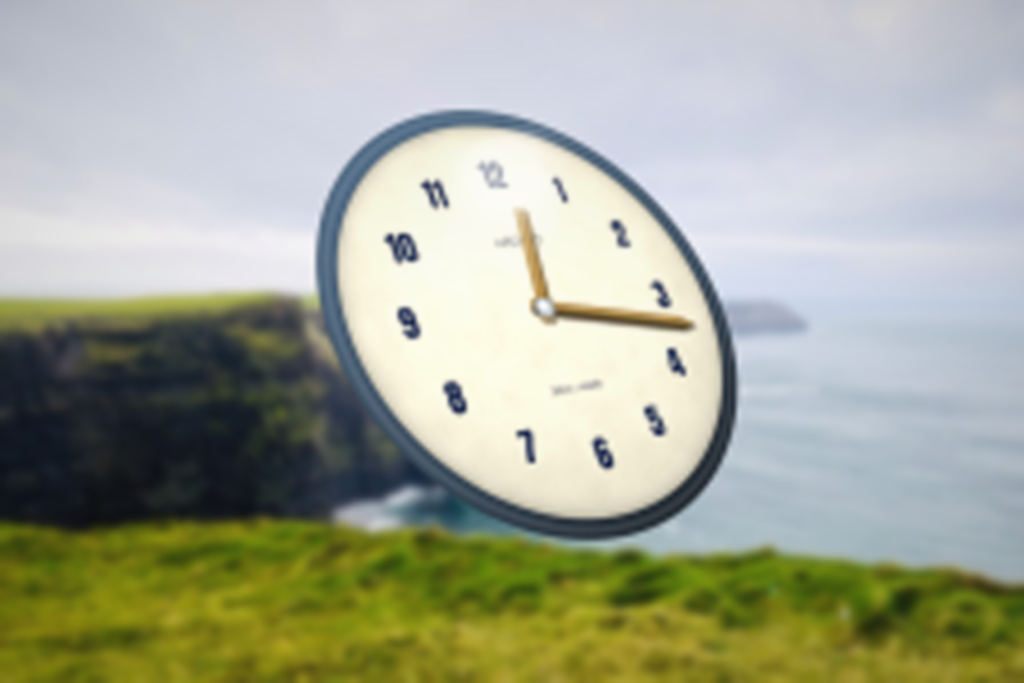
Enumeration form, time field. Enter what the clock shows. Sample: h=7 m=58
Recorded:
h=12 m=17
